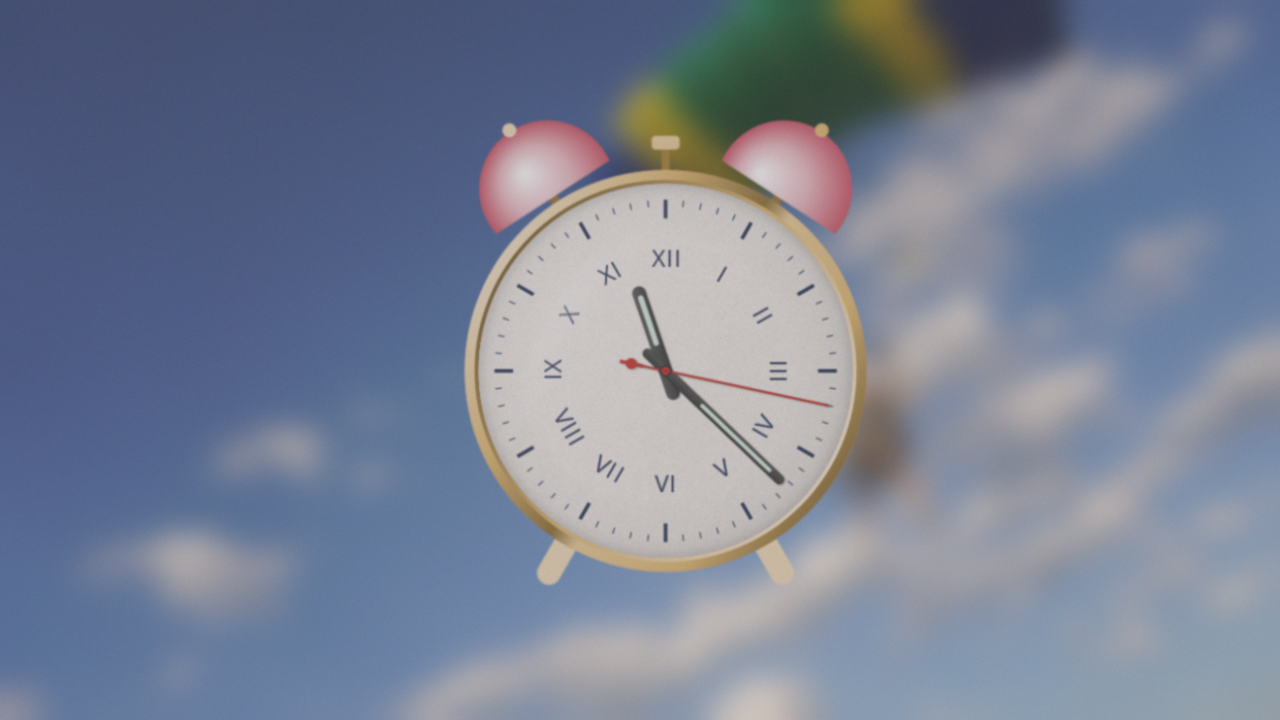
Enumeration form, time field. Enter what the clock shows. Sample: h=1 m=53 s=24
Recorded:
h=11 m=22 s=17
